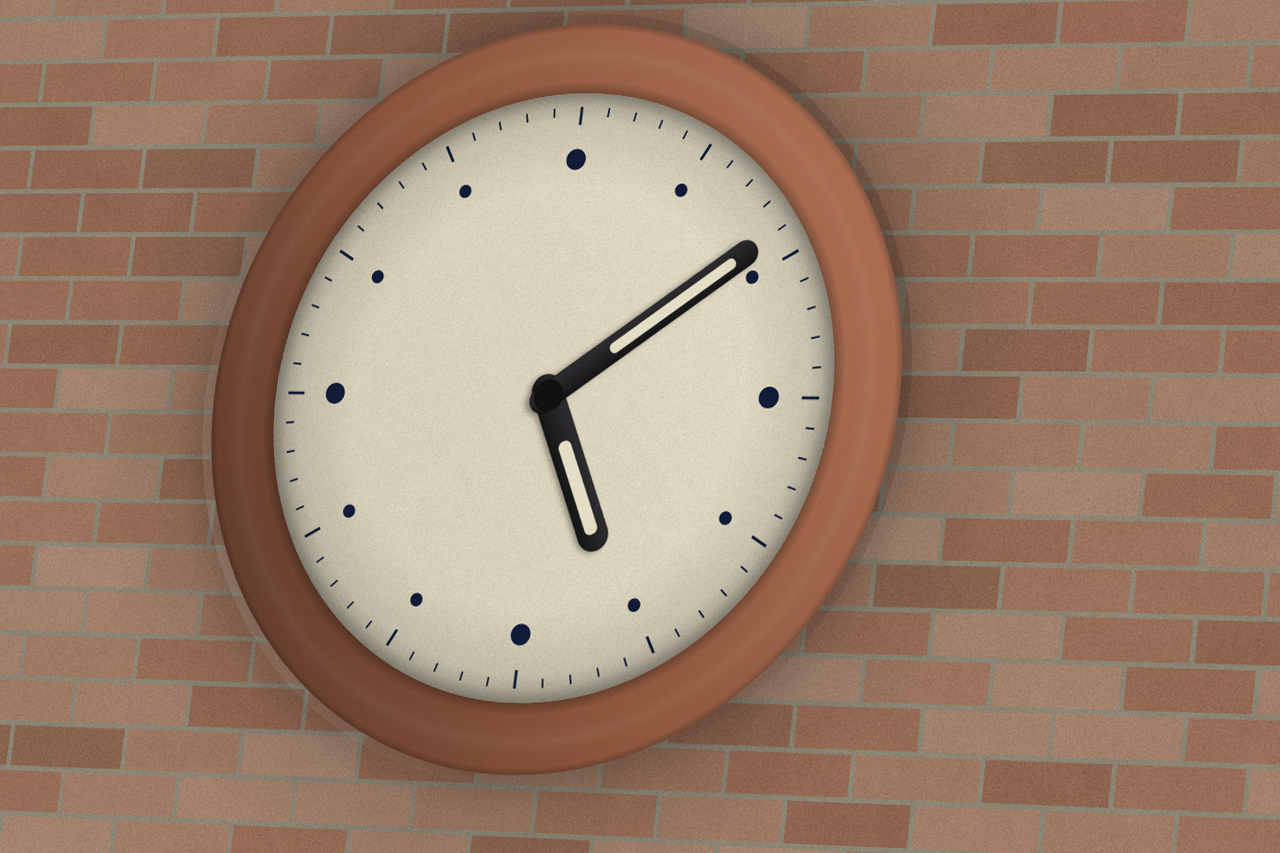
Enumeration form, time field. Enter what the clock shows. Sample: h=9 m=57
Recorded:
h=5 m=9
